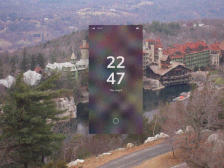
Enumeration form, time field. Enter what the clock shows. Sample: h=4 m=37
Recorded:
h=22 m=47
